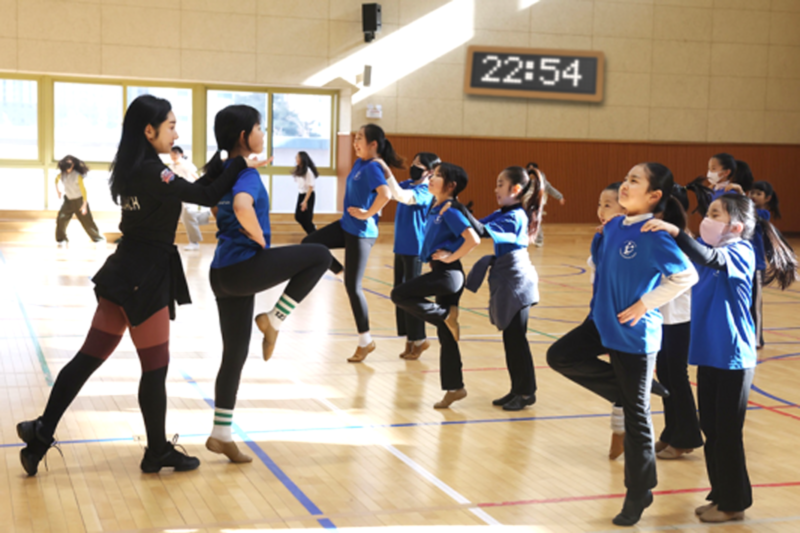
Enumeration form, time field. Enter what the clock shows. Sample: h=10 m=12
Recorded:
h=22 m=54
